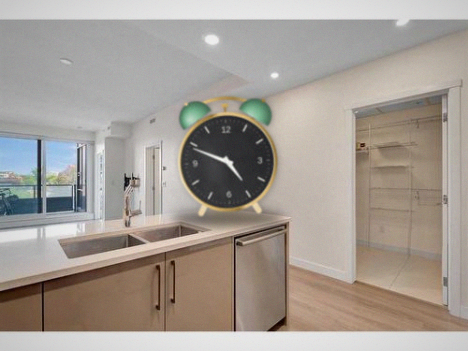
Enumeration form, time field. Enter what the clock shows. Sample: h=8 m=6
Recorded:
h=4 m=49
